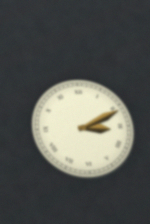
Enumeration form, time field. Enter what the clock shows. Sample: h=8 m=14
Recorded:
h=3 m=11
